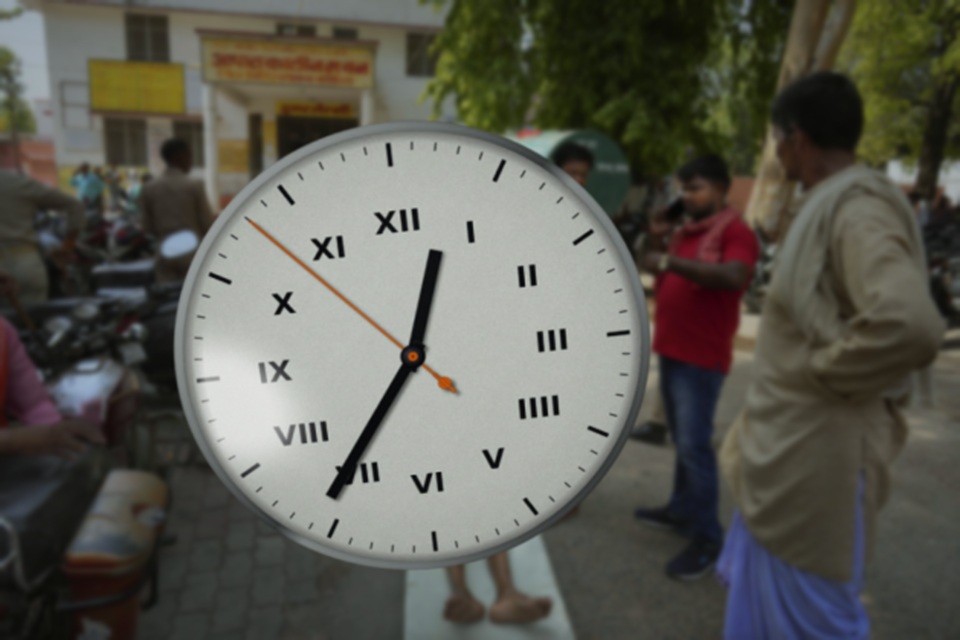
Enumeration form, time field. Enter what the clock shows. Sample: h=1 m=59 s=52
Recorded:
h=12 m=35 s=53
